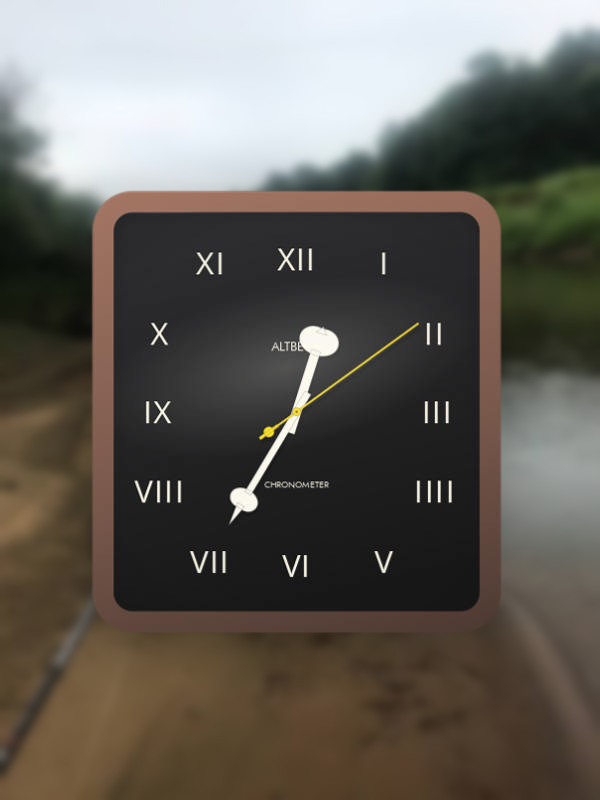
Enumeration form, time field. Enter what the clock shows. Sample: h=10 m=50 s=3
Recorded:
h=12 m=35 s=9
